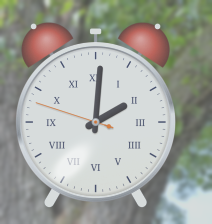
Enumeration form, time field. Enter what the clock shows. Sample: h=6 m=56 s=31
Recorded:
h=2 m=0 s=48
